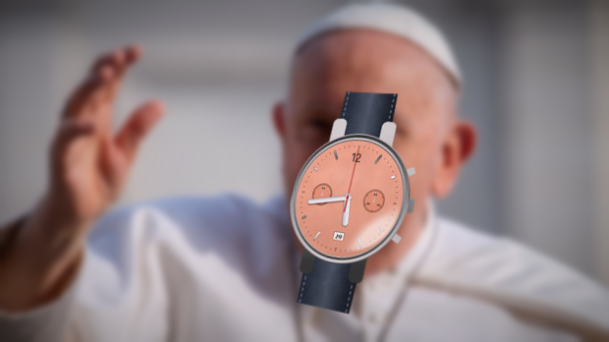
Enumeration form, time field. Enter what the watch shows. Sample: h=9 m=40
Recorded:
h=5 m=43
